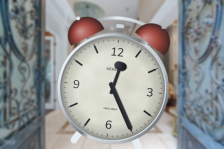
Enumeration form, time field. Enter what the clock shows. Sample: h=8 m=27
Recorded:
h=12 m=25
